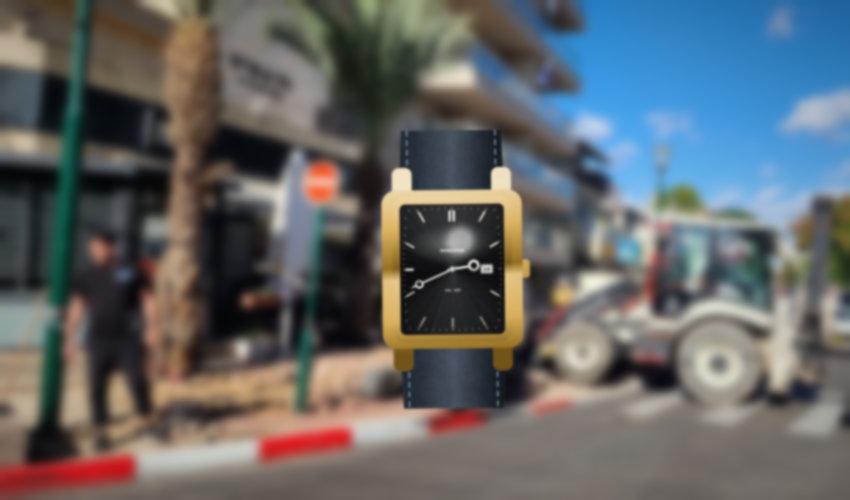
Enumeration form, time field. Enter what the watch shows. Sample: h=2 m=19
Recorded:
h=2 m=41
